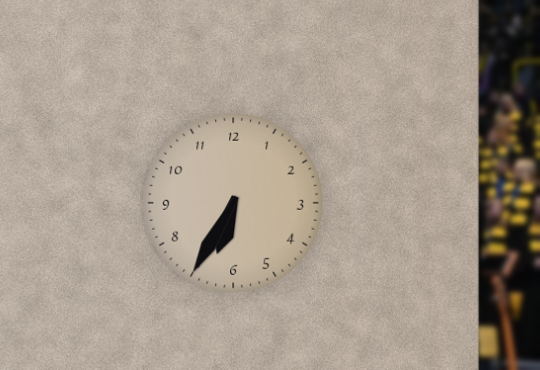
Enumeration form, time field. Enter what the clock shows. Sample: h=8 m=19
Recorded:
h=6 m=35
